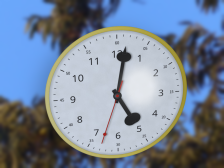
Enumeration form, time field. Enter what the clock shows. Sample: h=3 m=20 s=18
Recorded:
h=5 m=1 s=33
